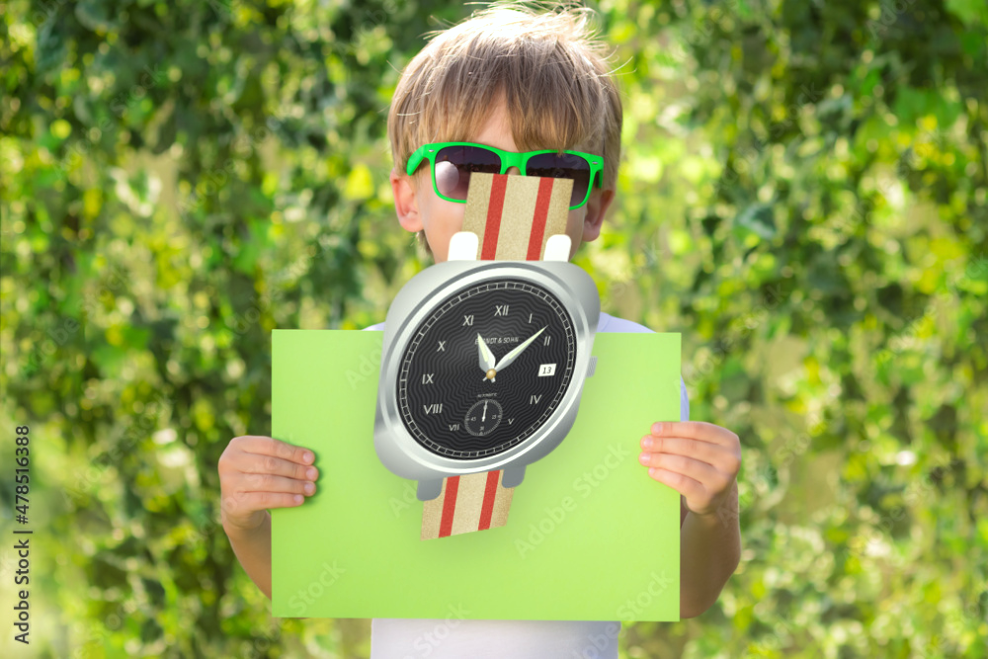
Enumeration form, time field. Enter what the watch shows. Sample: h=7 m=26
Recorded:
h=11 m=8
